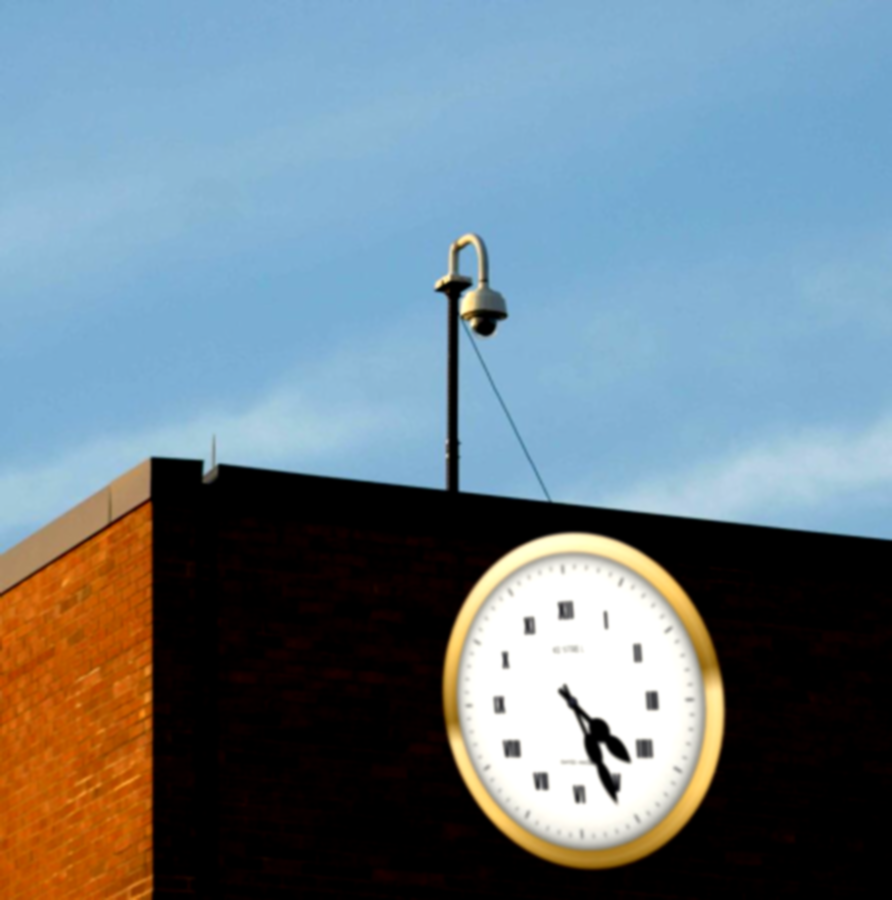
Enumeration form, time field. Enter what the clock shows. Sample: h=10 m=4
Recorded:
h=4 m=26
